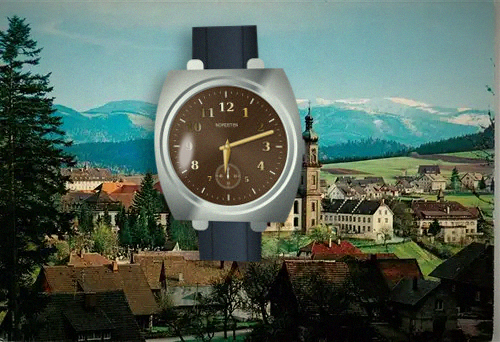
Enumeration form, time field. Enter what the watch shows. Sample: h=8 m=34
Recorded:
h=6 m=12
